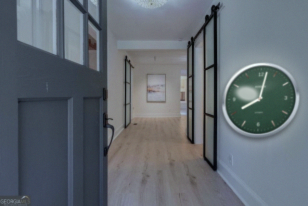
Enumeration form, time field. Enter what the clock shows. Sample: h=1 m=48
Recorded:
h=8 m=2
